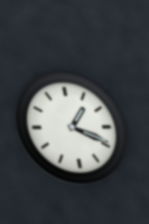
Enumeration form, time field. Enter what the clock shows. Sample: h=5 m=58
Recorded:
h=1 m=19
